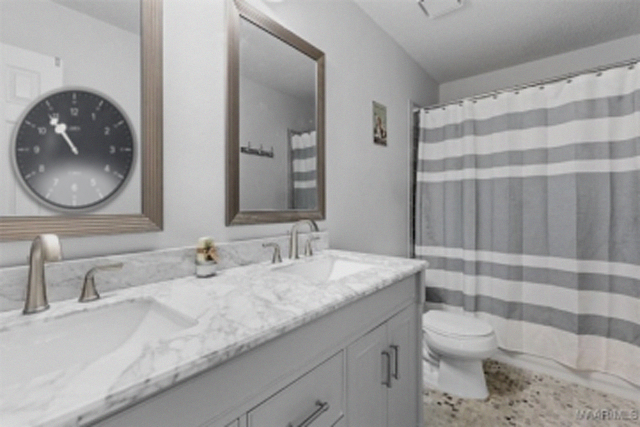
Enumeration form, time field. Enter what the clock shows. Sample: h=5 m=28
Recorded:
h=10 m=54
